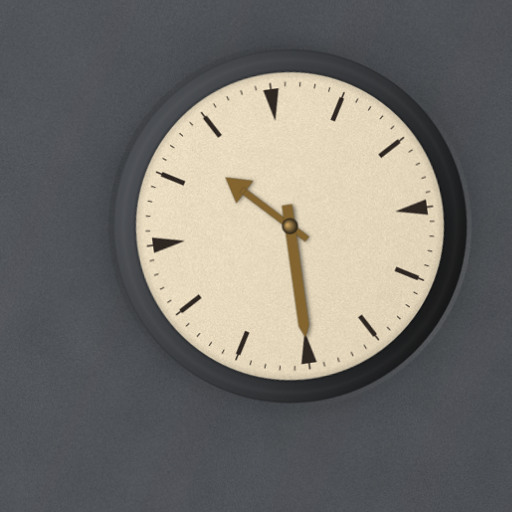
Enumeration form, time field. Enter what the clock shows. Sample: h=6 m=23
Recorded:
h=10 m=30
